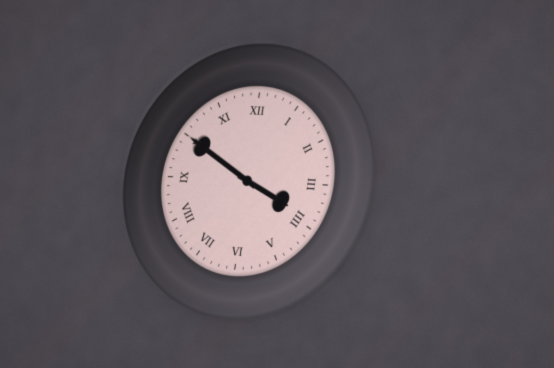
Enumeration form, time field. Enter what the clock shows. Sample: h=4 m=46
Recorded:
h=3 m=50
